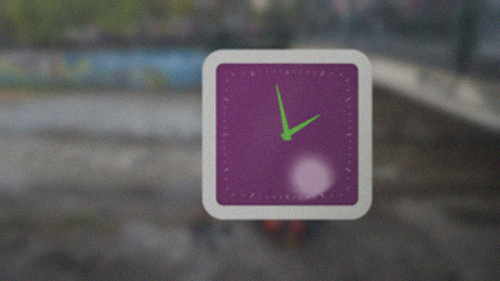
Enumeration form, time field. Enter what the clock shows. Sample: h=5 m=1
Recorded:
h=1 m=58
